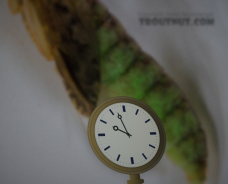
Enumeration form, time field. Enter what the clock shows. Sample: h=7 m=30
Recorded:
h=9 m=57
